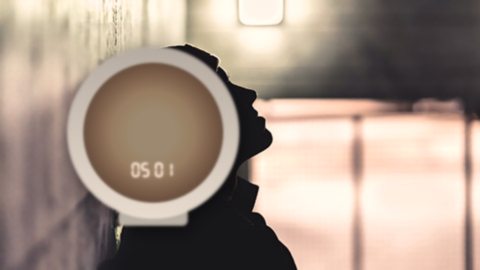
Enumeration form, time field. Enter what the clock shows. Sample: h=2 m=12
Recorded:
h=5 m=1
